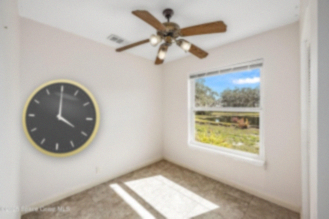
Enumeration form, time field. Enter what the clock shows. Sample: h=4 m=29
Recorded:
h=4 m=0
